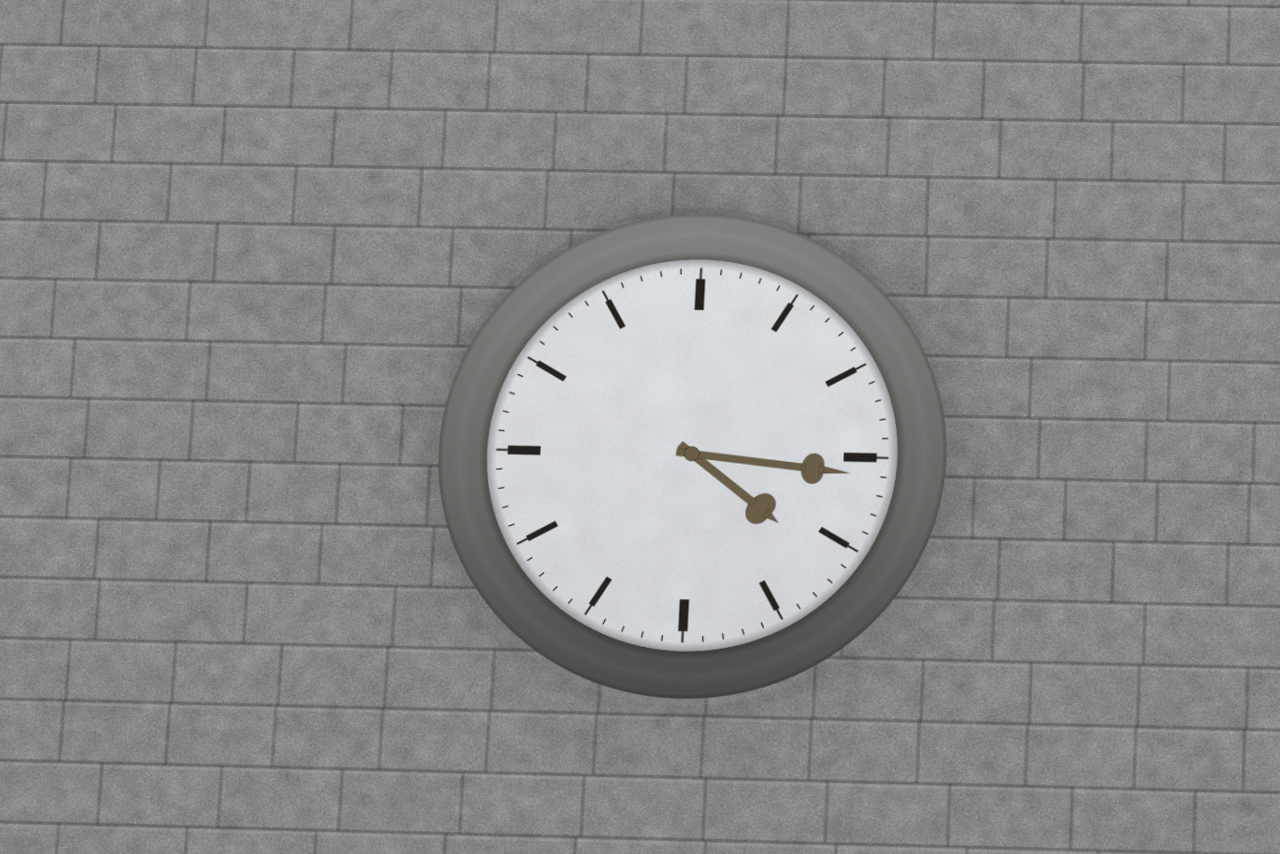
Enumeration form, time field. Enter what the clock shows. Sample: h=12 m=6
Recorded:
h=4 m=16
